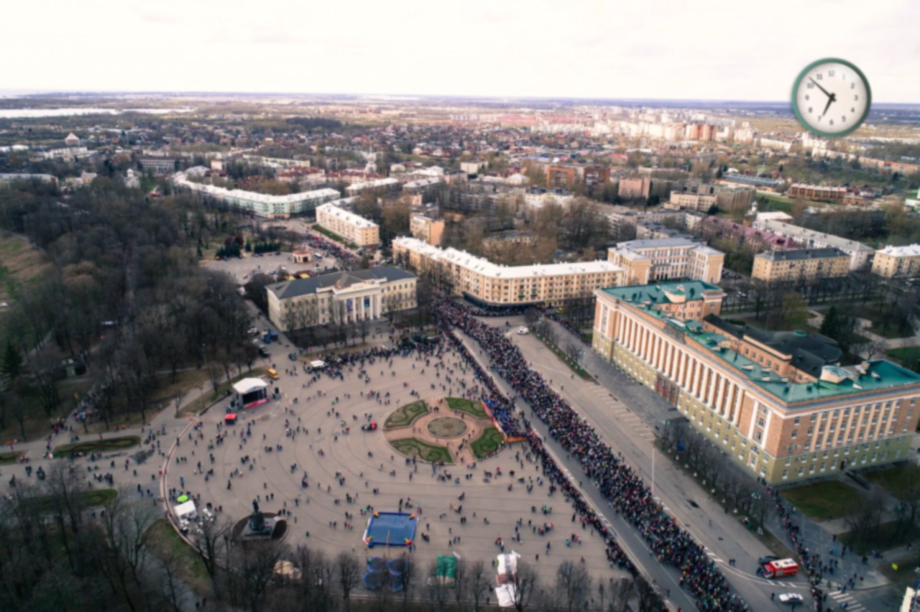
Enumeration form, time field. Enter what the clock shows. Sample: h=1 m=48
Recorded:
h=6 m=52
